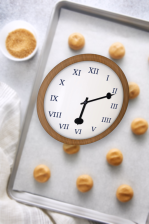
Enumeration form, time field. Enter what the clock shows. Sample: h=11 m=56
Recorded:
h=6 m=11
